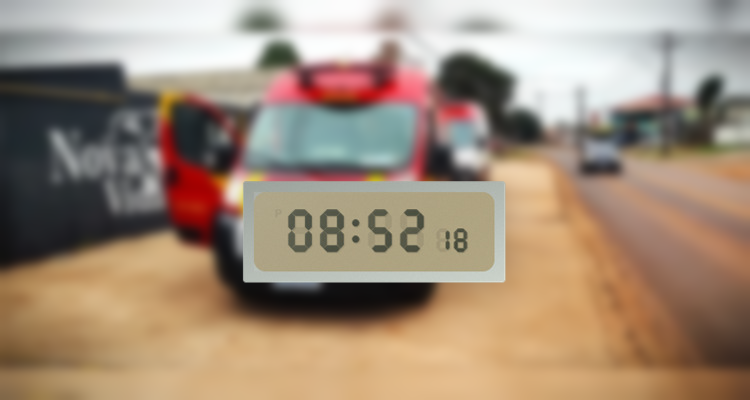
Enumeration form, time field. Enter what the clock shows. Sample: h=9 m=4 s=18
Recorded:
h=8 m=52 s=18
